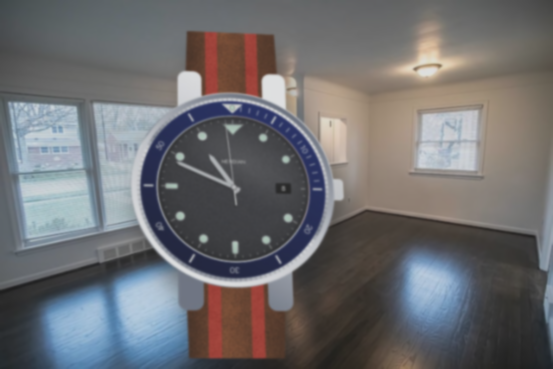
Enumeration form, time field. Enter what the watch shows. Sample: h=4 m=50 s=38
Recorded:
h=10 m=48 s=59
